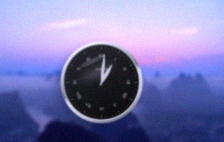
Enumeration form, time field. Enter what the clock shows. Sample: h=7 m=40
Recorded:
h=1 m=1
